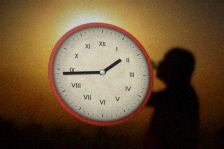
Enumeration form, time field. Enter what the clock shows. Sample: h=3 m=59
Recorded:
h=1 m=44
